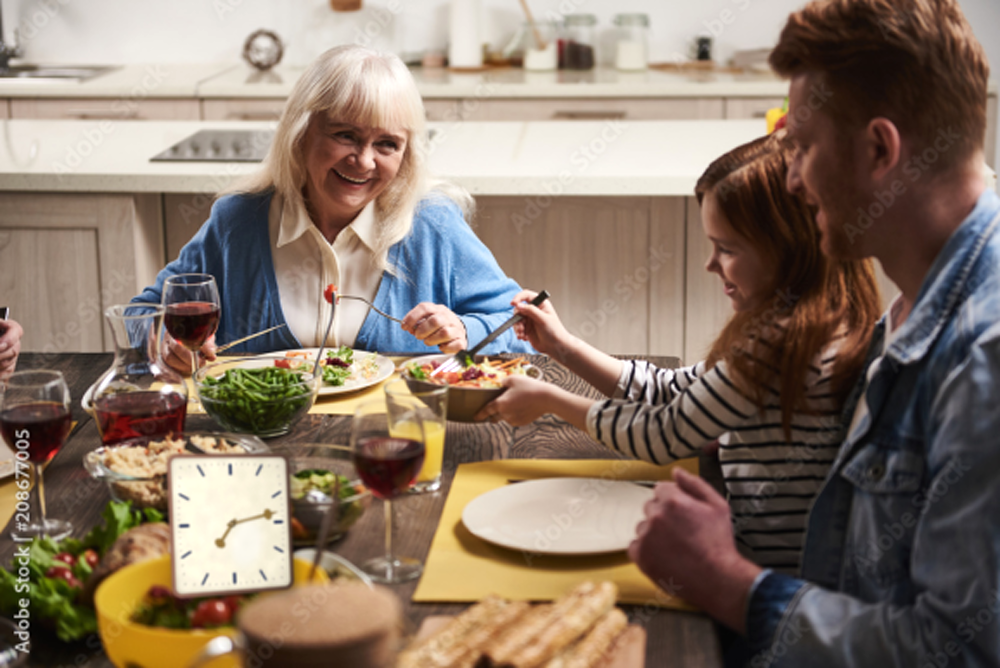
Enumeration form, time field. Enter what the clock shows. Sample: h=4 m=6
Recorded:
h=7 m=13
